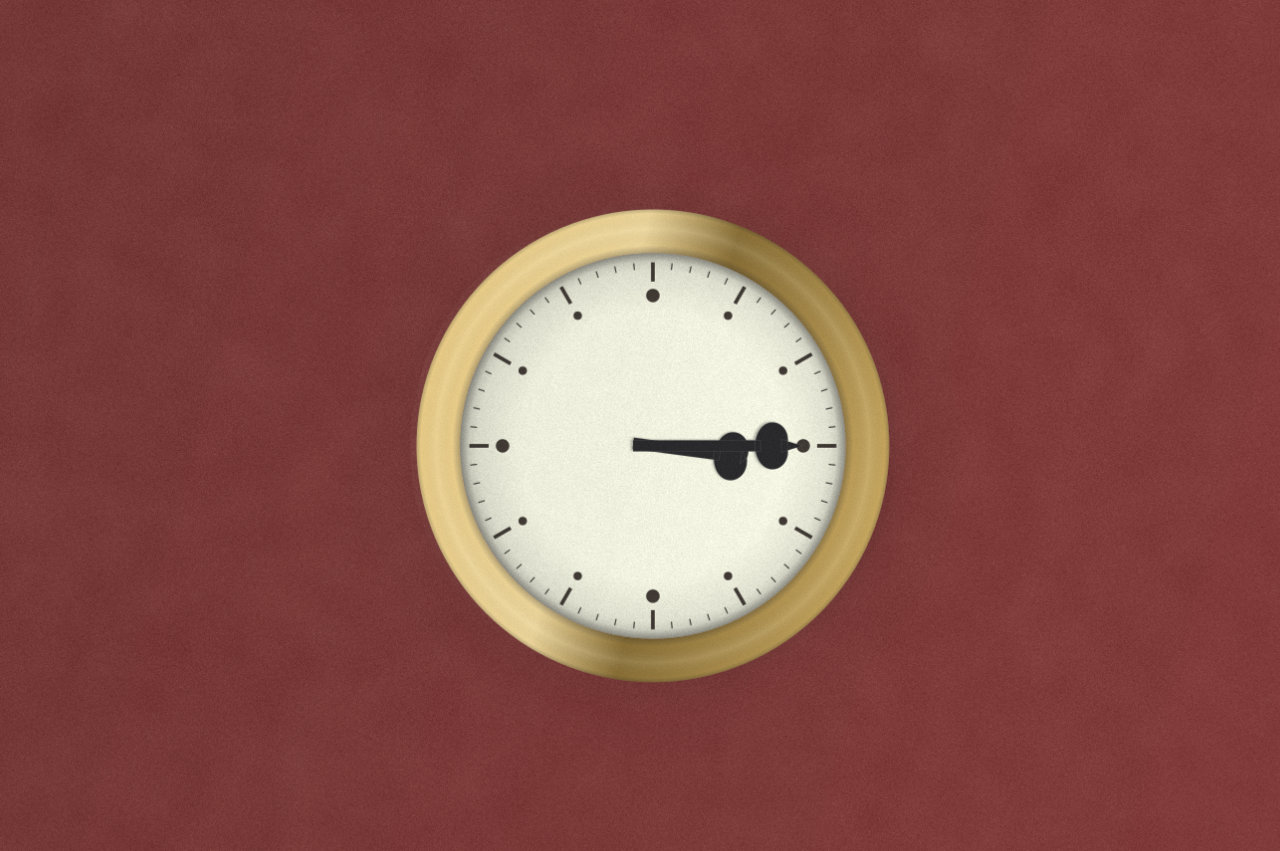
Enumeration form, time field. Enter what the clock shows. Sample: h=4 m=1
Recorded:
h=3 m=15
